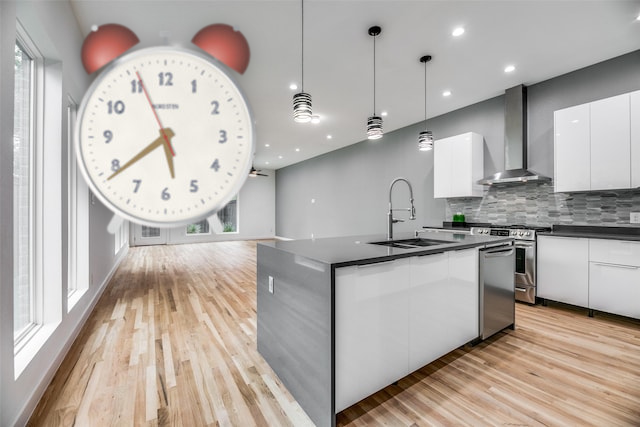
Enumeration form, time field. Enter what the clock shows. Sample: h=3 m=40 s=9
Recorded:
h=5 m=38 s=56
